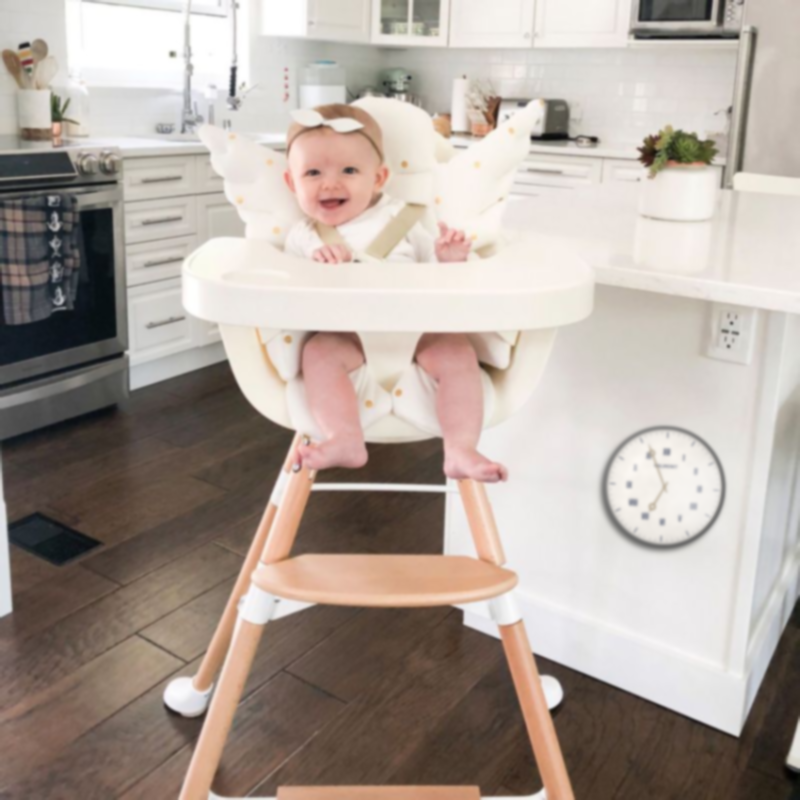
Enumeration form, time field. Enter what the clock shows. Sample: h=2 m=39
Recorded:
h=6 m=56
